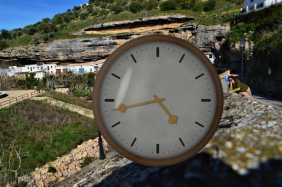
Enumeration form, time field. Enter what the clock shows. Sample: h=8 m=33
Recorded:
h=4 m=43
